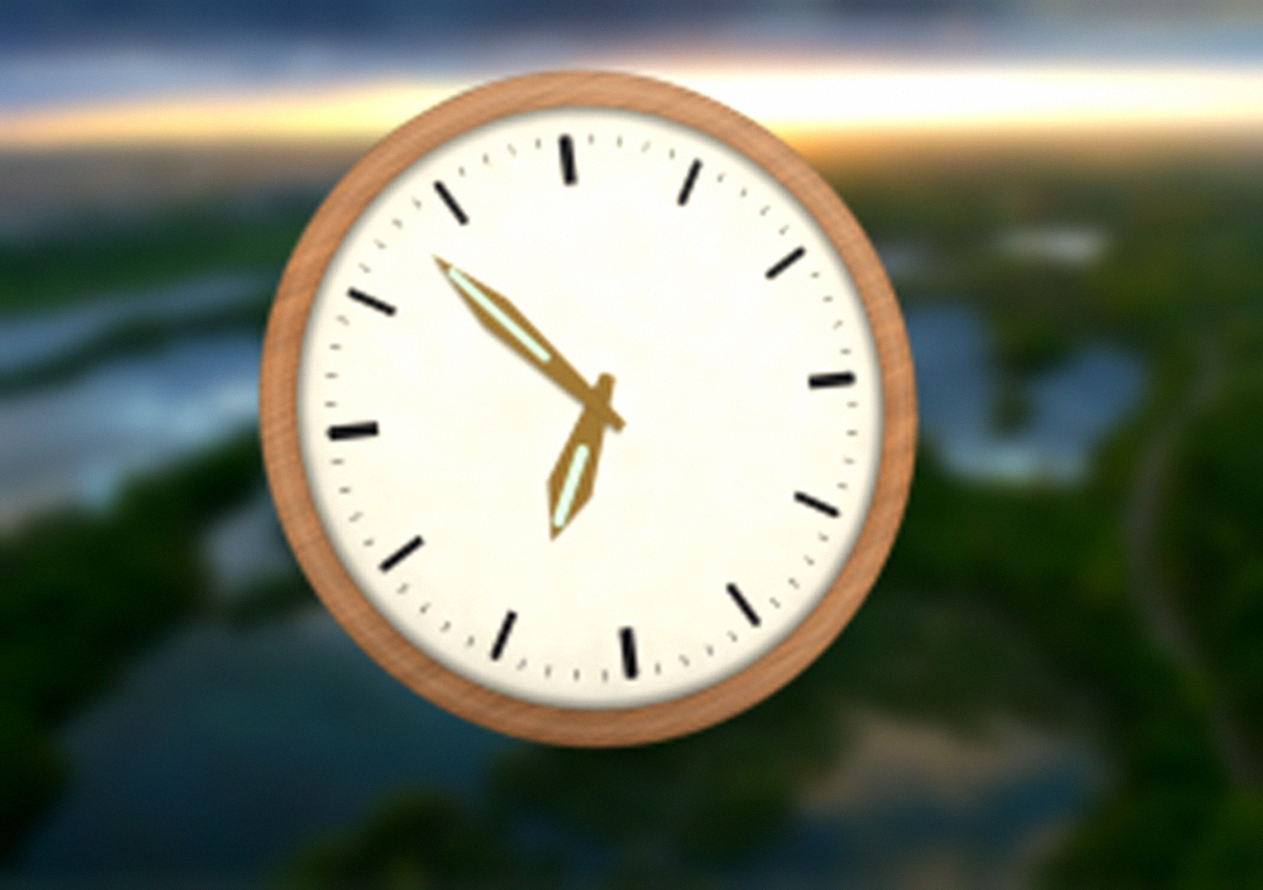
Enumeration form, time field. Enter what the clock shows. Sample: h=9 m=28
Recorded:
h=6 m=53
